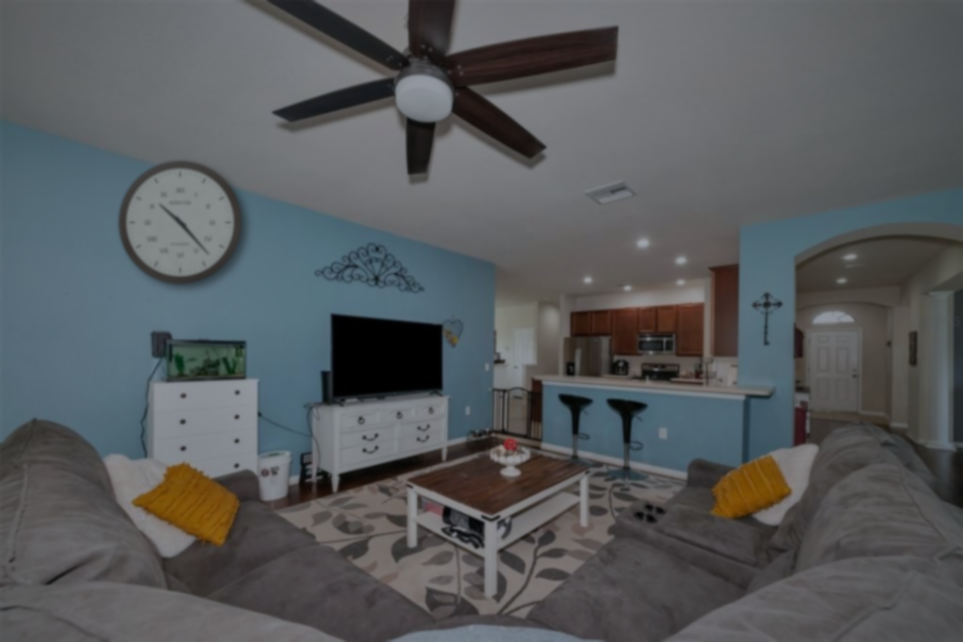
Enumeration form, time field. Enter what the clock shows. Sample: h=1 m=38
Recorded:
h=10 m=23
